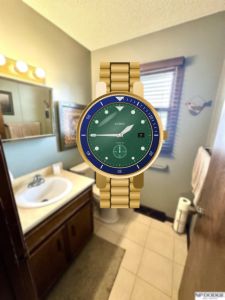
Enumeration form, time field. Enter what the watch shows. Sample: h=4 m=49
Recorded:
h=1 m=45
